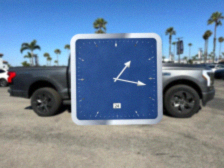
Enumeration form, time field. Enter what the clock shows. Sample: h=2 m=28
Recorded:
h=1 m=17
